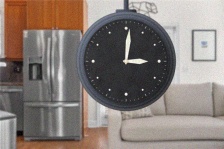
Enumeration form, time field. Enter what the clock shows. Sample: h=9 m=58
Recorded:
h=3 m=1
